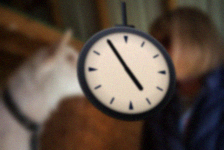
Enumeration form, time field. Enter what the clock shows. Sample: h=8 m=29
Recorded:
h=4 m=55
